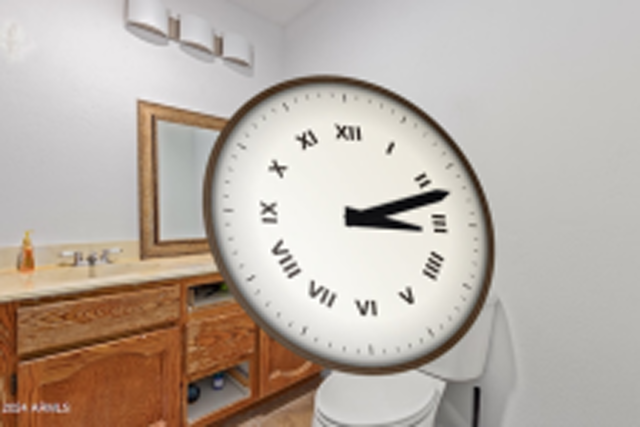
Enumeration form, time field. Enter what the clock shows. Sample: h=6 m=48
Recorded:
h=3 m=12
